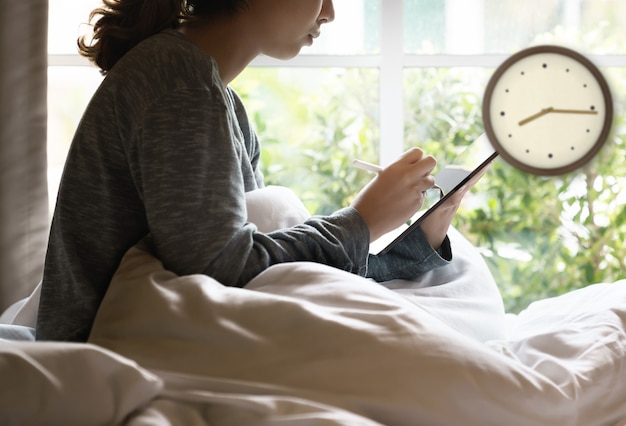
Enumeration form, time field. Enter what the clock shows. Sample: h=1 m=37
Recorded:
h=8 m=16
